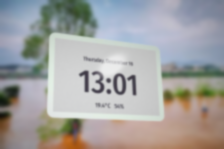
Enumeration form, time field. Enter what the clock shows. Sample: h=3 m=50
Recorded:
h=13 m=1
